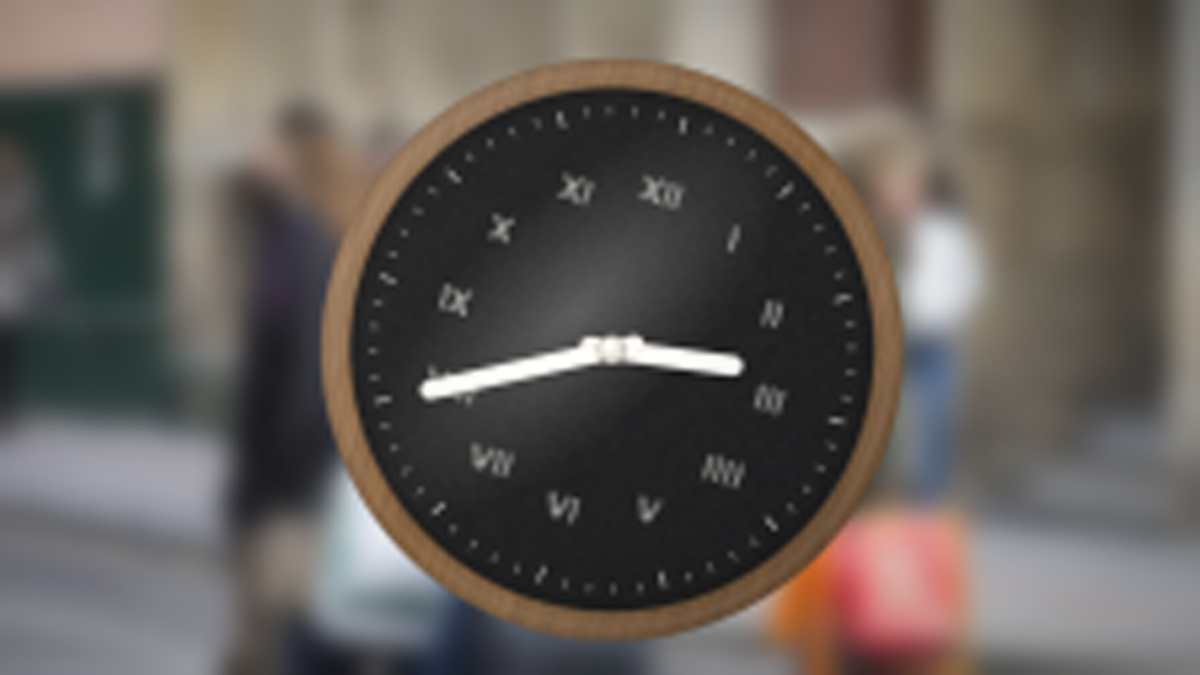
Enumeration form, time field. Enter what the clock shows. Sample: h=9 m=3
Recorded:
h=2 m=40
